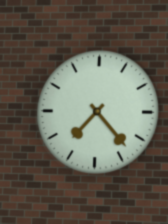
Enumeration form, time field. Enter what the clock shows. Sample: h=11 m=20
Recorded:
h=7 m=23
